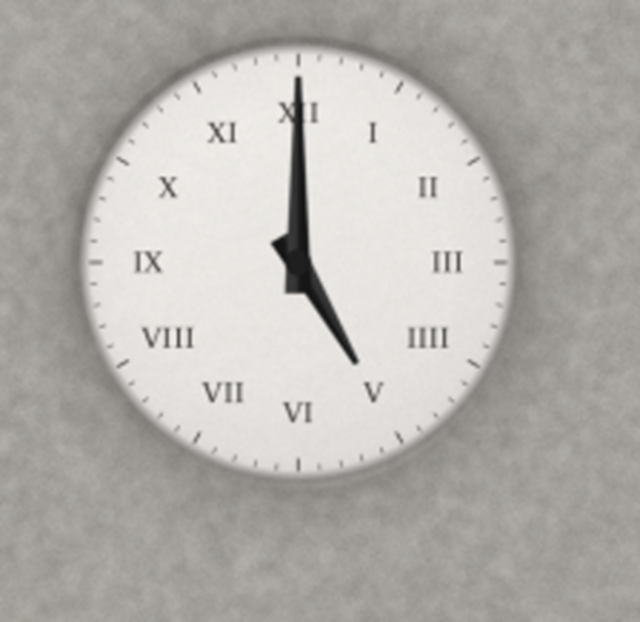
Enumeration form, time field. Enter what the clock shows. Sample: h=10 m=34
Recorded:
h=5 m=0
